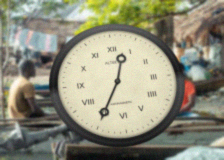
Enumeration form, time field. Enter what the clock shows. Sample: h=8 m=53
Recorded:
h=12 m=35
